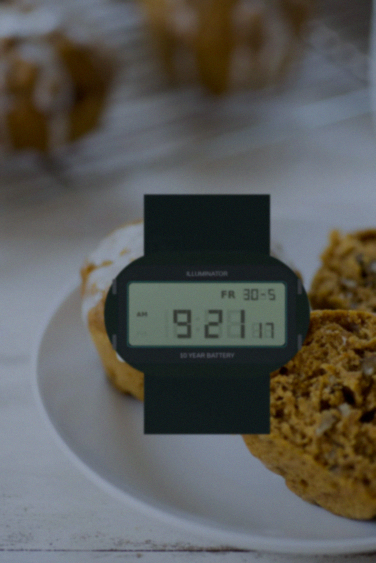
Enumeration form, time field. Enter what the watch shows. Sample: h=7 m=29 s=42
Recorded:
h=9 m=21 s=17
